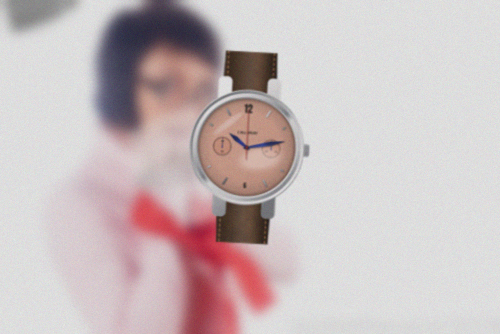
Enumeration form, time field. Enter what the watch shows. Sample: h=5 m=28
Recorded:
h=10 m=13
